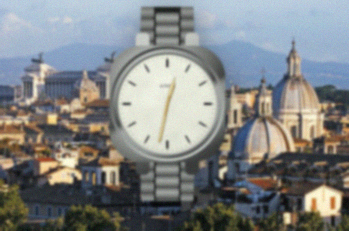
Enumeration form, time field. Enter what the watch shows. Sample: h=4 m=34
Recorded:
h=12 m=32
